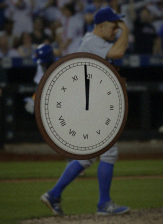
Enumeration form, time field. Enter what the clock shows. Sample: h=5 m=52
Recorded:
h=11 m=59
